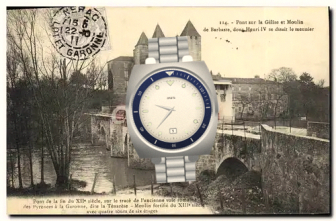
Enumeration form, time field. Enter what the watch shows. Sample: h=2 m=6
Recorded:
h=9 m=37
